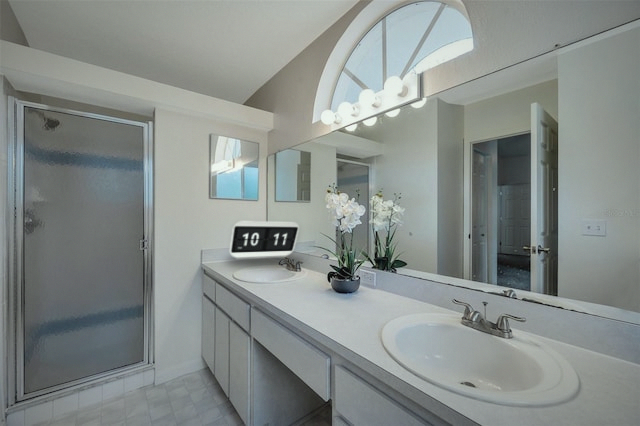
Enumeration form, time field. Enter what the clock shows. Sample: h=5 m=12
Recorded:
h=10 m=11
